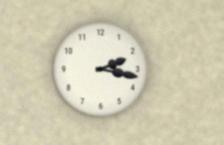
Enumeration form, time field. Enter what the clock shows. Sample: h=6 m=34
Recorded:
h=2 m=17
